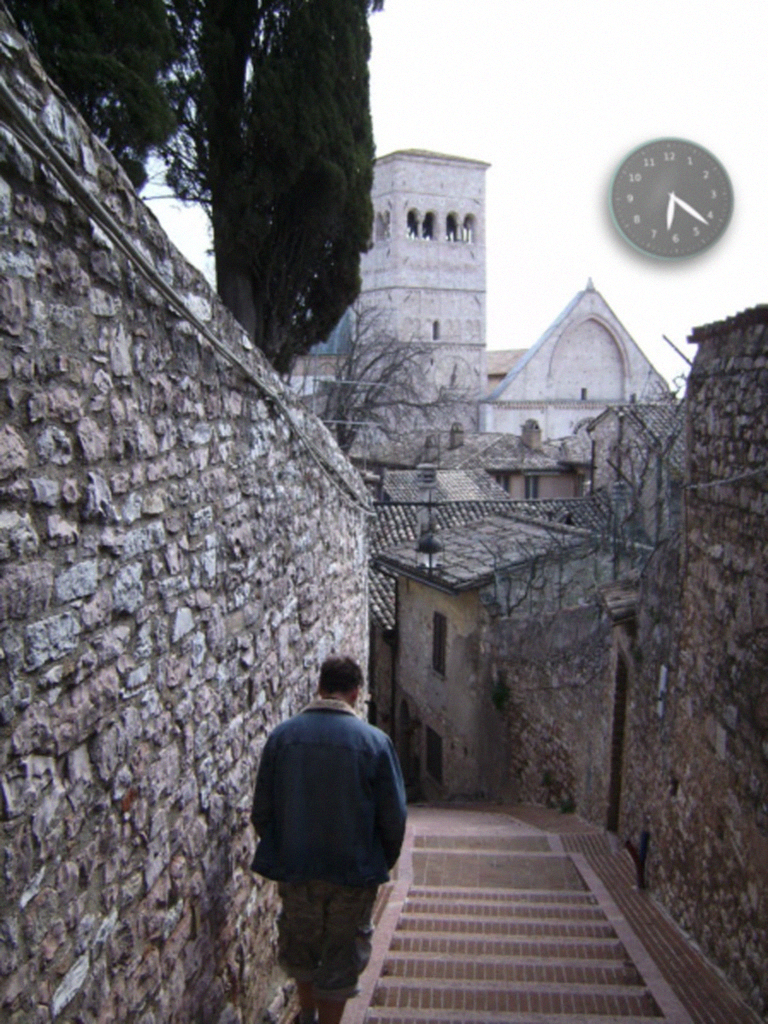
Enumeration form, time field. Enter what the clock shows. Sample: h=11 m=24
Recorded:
h=6 m=22
